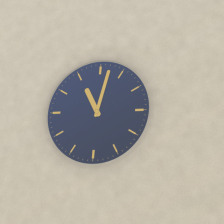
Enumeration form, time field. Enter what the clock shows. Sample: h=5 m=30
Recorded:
h=11 m=2
